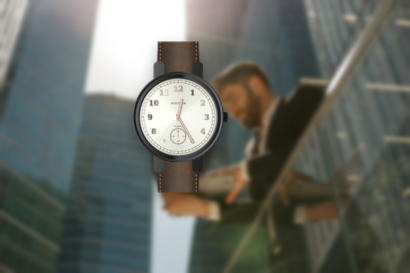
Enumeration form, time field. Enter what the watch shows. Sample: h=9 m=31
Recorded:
h=12 m=25
